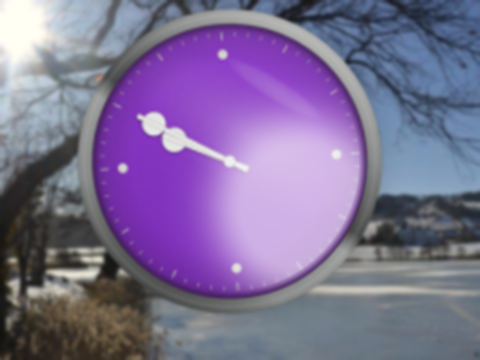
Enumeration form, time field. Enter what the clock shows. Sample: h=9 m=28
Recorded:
h=9 m=50
